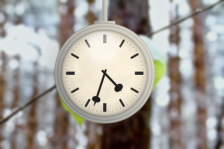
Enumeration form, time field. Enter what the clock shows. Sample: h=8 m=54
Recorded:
h=4 m=33
